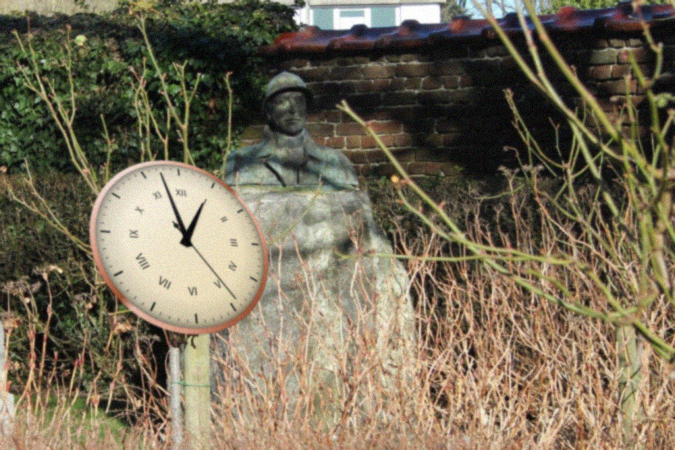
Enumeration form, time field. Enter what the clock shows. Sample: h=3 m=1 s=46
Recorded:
h=12 m=57 s=24
